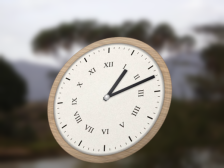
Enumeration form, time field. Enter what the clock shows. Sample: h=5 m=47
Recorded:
h=1 m=12
